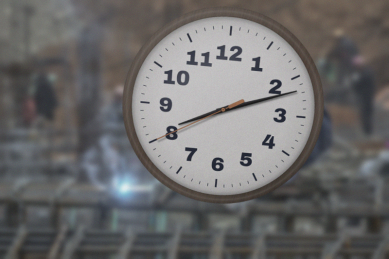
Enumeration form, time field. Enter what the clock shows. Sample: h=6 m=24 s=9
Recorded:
h=8 m=11 s=40
